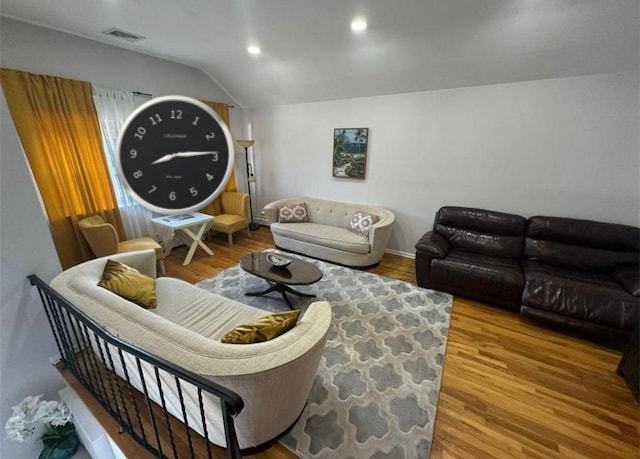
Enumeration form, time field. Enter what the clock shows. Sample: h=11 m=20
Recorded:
h=8 m=14
